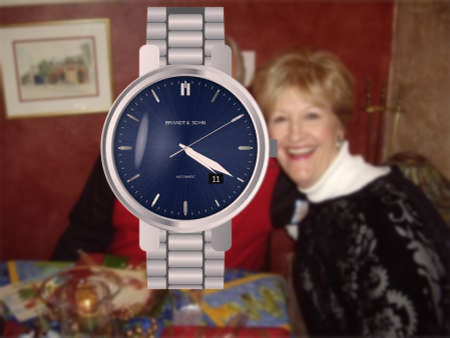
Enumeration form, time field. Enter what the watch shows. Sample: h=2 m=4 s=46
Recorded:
h=4 m=20 s=10
